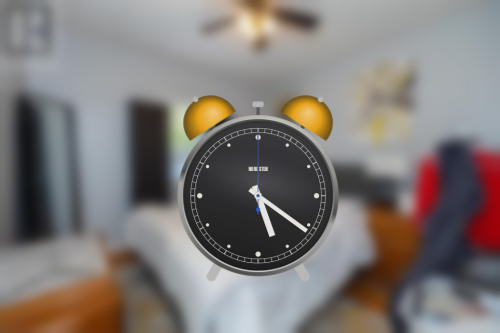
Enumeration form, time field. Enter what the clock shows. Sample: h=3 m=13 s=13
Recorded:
h=5 m=21 s=0
